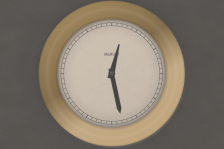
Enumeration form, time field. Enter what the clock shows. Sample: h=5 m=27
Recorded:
h=12 m=28
